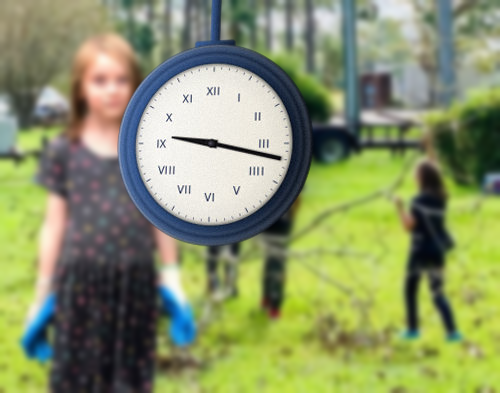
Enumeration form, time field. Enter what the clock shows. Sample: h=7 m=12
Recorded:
h=9 m=17
